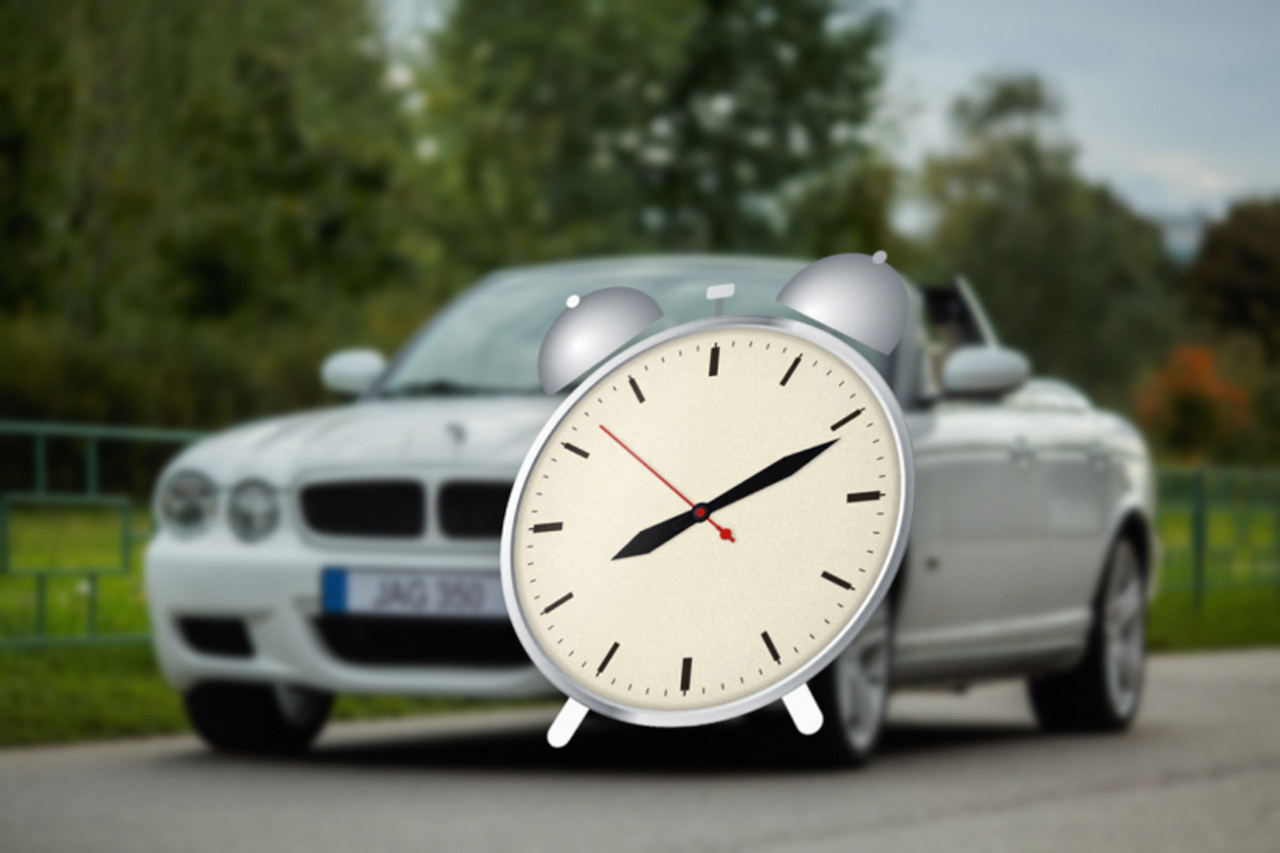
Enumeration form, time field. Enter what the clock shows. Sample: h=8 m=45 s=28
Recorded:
h=8 m=10 s=52
